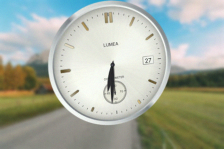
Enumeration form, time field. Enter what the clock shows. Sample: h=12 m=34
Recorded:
h=6 m=31
